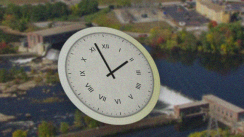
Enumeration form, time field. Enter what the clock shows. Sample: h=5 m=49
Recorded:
h=1 m=57
